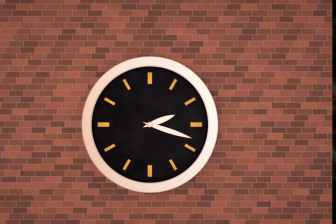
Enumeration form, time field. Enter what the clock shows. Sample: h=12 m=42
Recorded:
h=2 m=18
